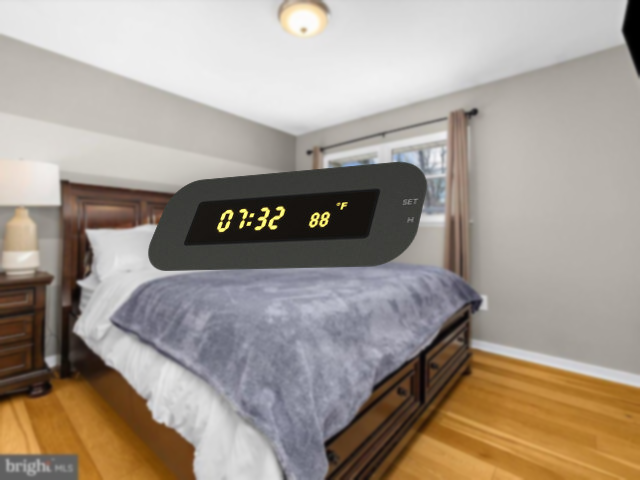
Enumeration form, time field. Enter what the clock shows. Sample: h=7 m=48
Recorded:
h=7 m=32
